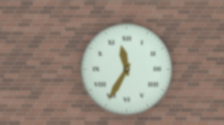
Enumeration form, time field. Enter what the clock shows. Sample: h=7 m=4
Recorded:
h=11 m=35
